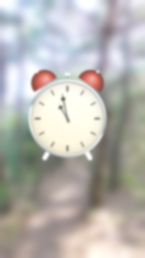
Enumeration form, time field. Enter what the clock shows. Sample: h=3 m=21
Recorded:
h=10 m=58
